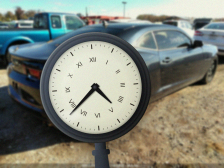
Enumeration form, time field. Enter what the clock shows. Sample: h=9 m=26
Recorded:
h=4 m=38
